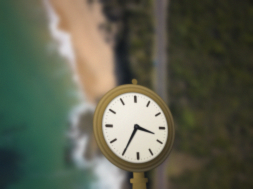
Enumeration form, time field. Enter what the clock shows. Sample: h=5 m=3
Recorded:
h=3 m=35
